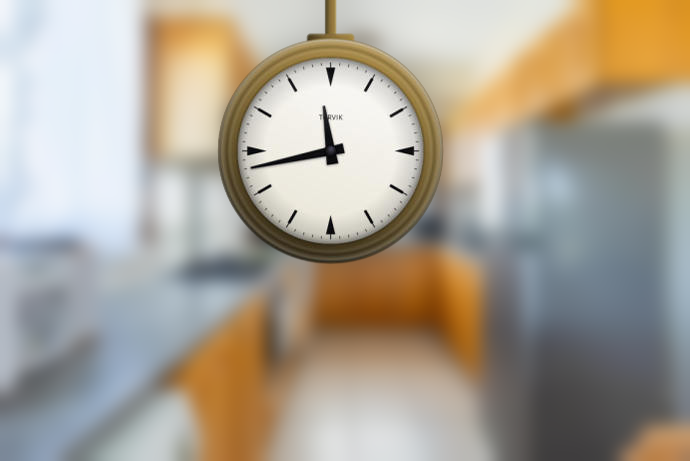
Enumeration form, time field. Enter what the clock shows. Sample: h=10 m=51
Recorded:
h=11 m=43
